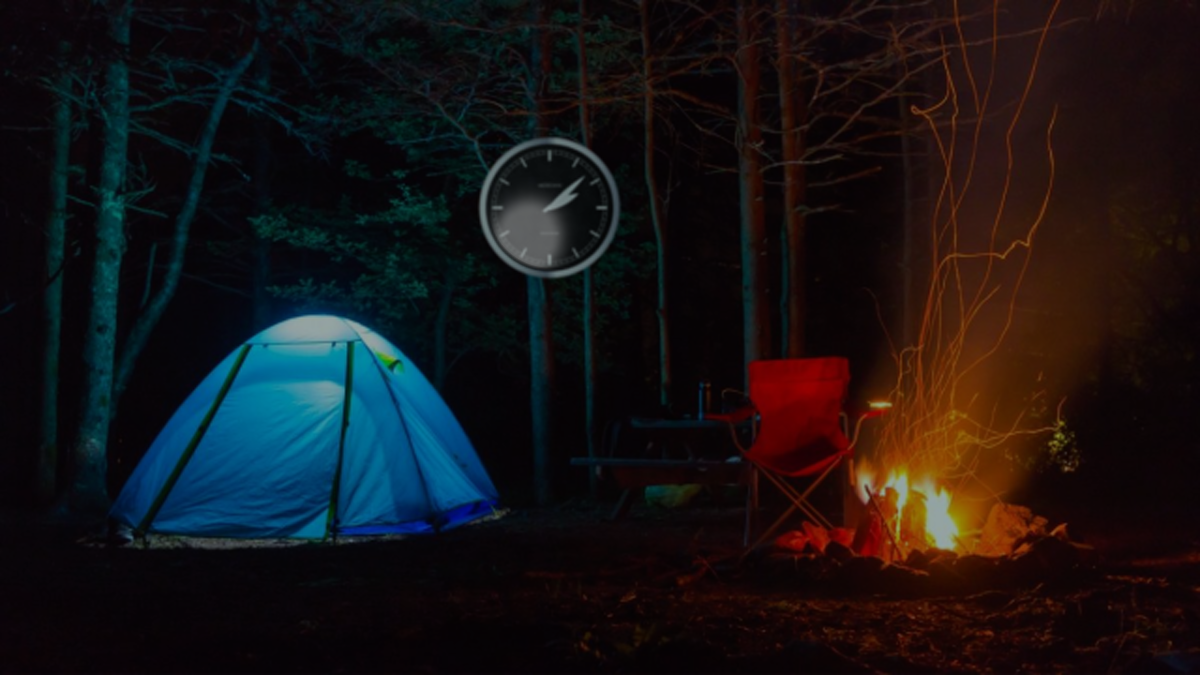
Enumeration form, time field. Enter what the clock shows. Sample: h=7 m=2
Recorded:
h=2 m=8
